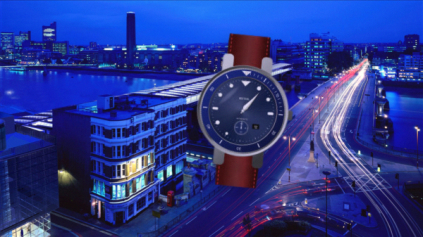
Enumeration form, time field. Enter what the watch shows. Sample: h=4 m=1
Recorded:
h=1 m=6
